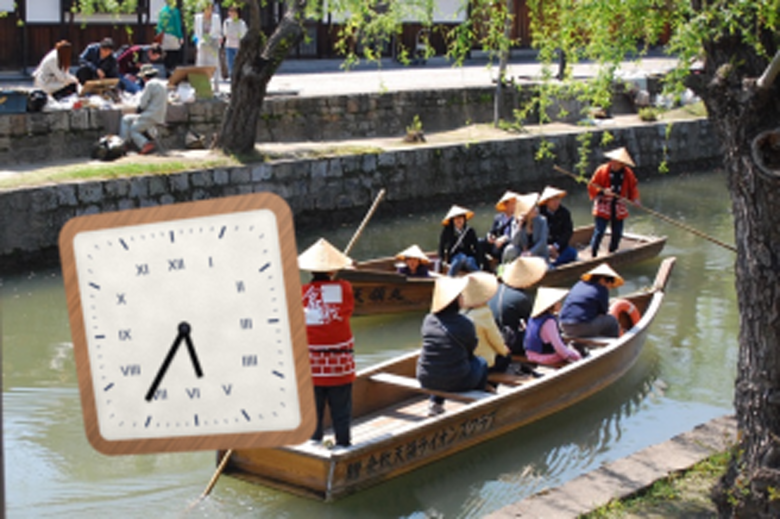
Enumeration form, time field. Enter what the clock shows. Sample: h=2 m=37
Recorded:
h=5 m=36
